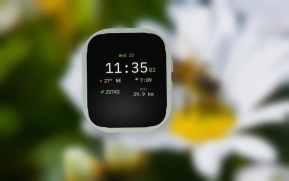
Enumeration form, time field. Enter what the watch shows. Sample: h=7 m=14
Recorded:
h=11 m=35
